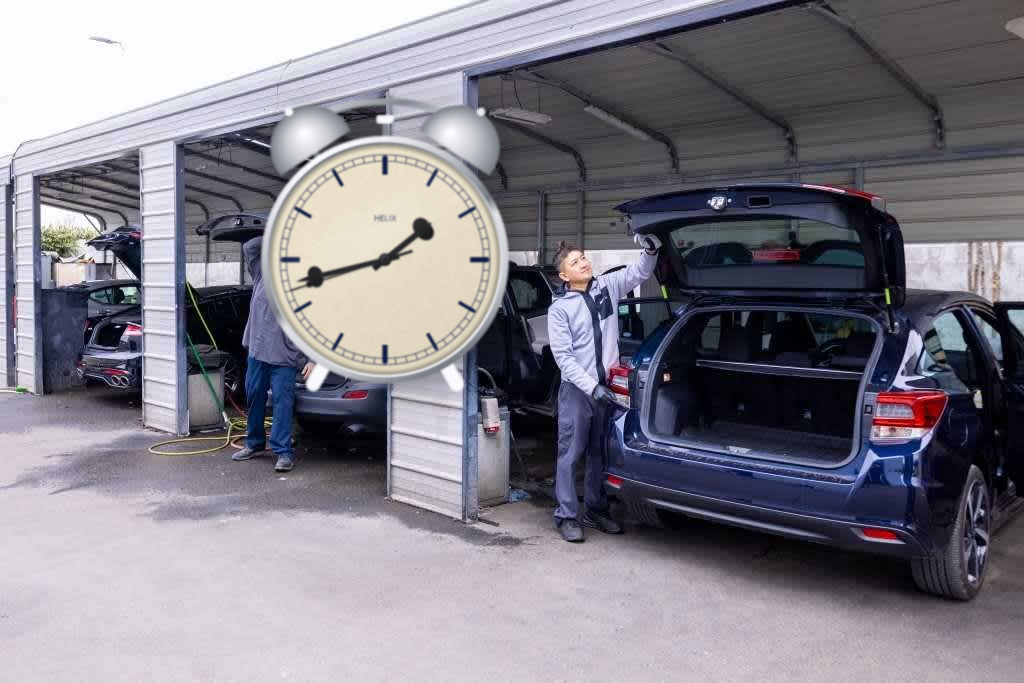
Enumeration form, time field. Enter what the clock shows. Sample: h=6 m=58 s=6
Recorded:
h=1 m=42 s=42
